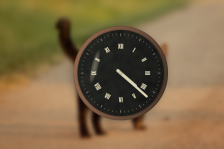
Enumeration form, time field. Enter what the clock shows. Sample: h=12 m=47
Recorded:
h=4 m=22
